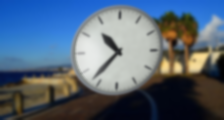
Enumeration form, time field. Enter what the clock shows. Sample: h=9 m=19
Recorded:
h=10 m=37
